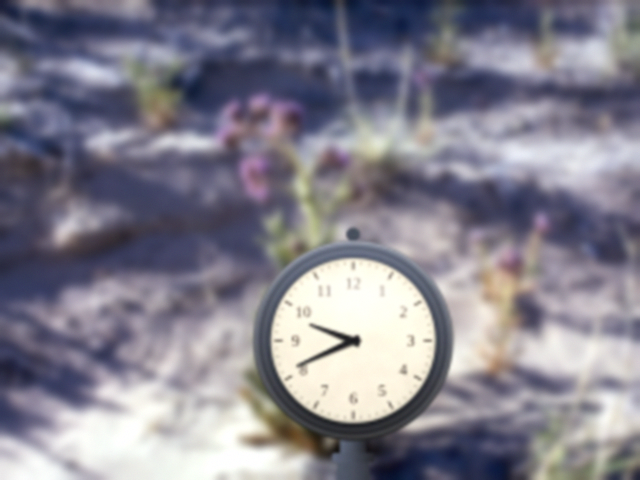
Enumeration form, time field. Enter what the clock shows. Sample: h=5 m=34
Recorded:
h=9 m=41
